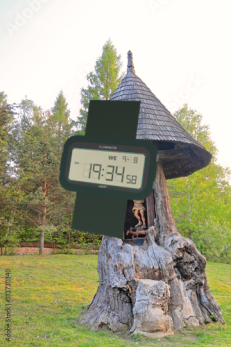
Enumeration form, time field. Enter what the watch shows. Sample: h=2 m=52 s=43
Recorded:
h=19 m=34 s=58
